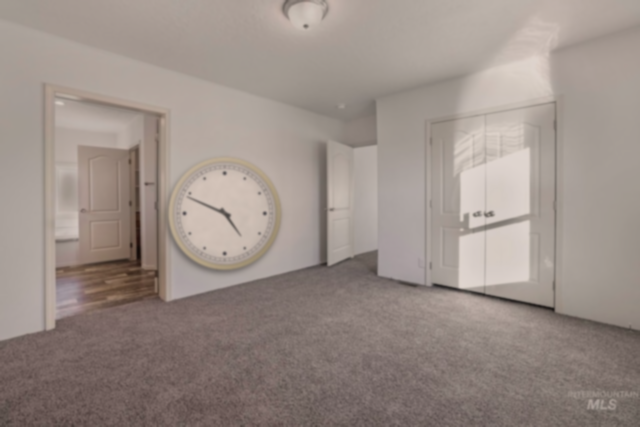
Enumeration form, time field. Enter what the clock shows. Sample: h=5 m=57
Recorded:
h=4 m=49
